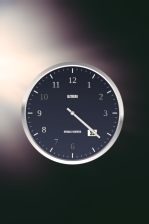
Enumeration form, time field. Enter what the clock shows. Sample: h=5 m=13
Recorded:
h=4 m=22
